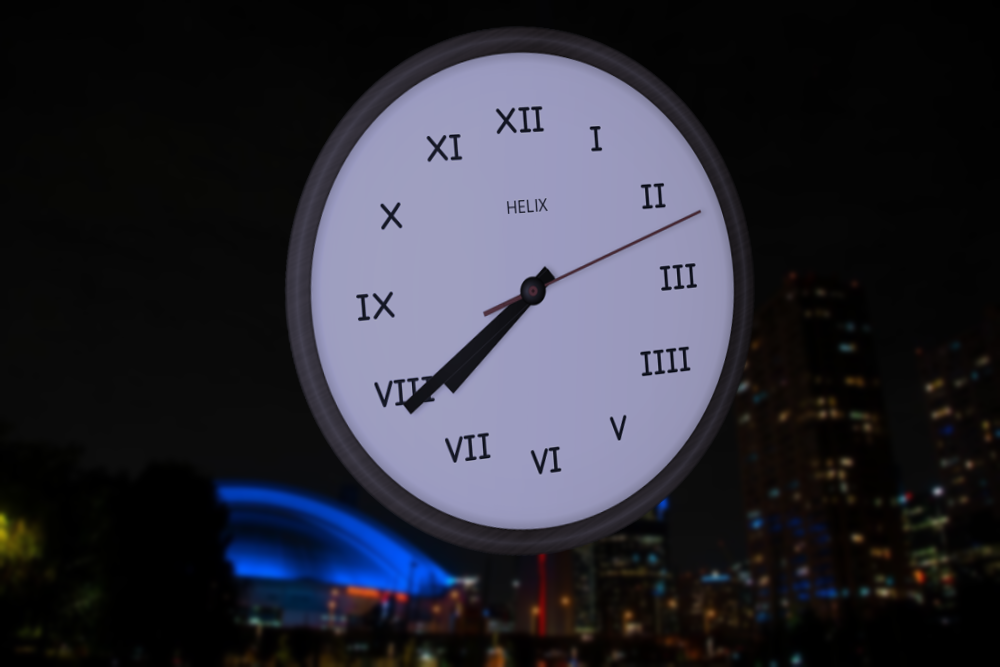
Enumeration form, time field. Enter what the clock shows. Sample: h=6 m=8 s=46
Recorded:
h=7 m=39 s=12
